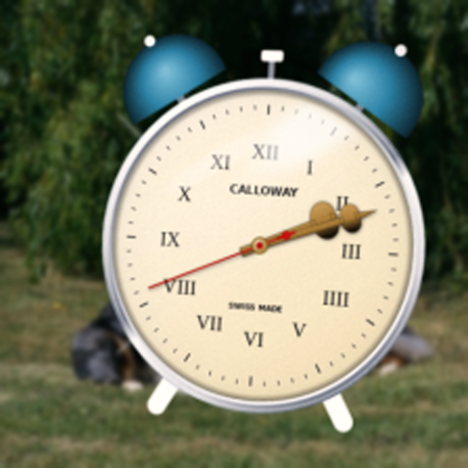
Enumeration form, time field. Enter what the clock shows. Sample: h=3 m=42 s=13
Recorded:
h=2 m=11 s=41
